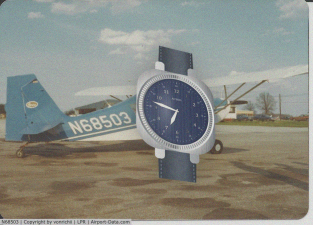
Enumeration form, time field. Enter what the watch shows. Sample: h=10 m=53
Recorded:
h=6 m=47
